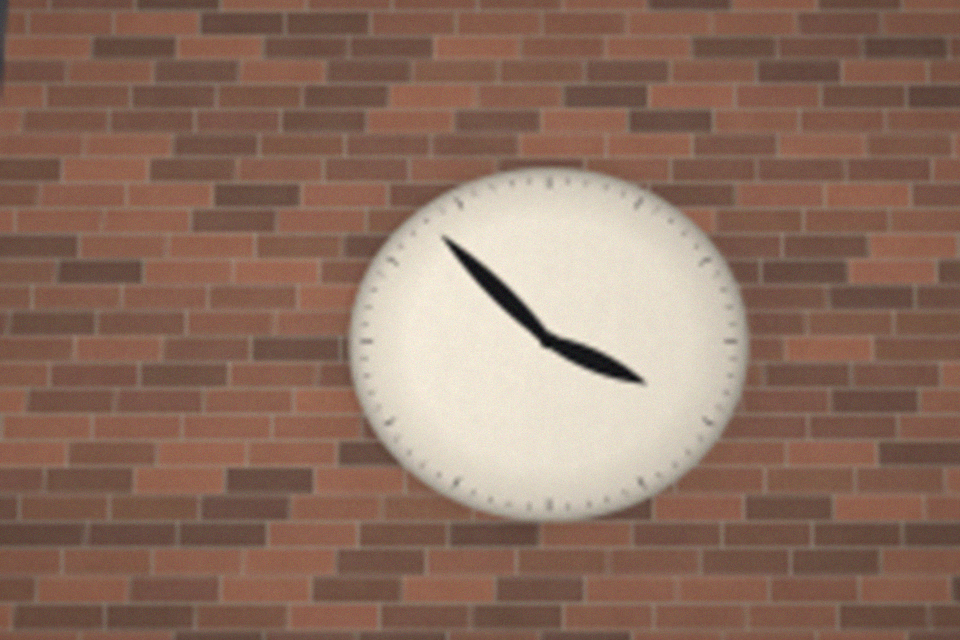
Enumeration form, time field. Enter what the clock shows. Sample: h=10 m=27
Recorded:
h=3 m=53
